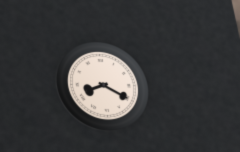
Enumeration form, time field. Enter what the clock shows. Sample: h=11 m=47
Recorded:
h=8 m=20
